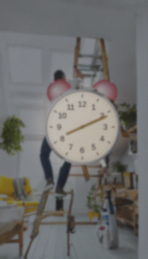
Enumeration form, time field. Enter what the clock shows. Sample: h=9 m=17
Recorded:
h=8 m=11
